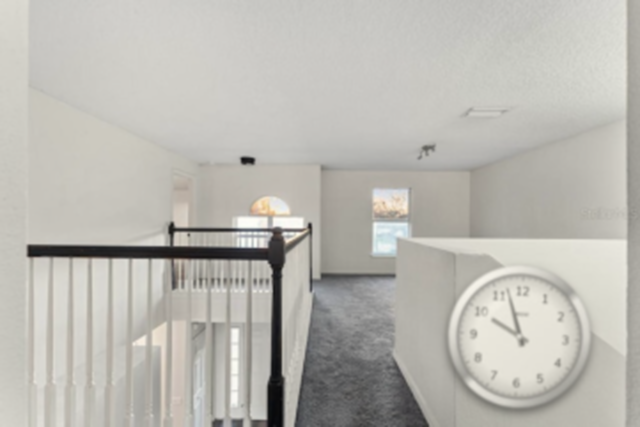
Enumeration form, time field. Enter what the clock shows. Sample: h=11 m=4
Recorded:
h=9 m=57
